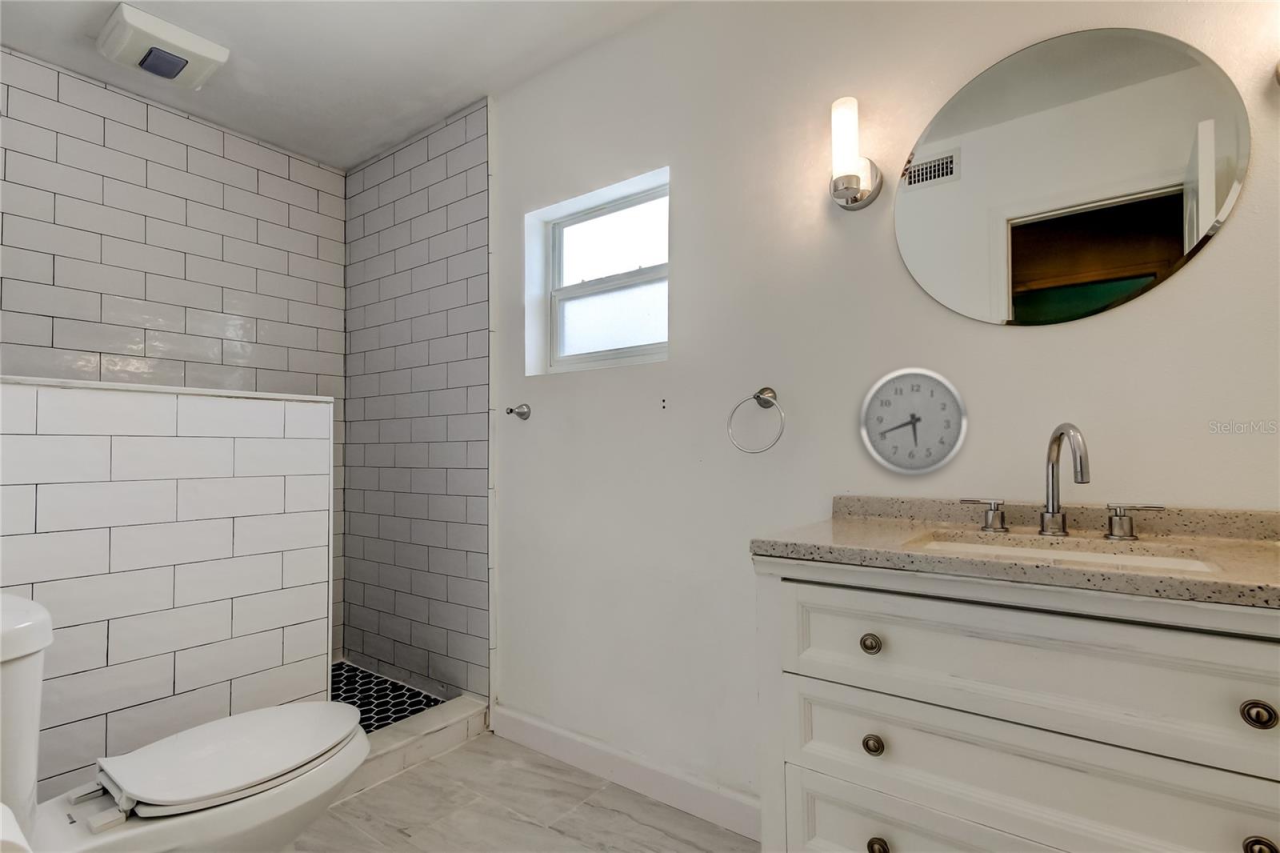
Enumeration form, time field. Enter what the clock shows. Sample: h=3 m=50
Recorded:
h=5 m=41
